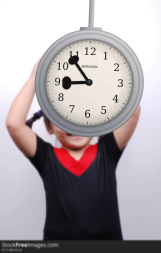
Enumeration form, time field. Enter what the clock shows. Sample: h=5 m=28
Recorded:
h=8 m=54
